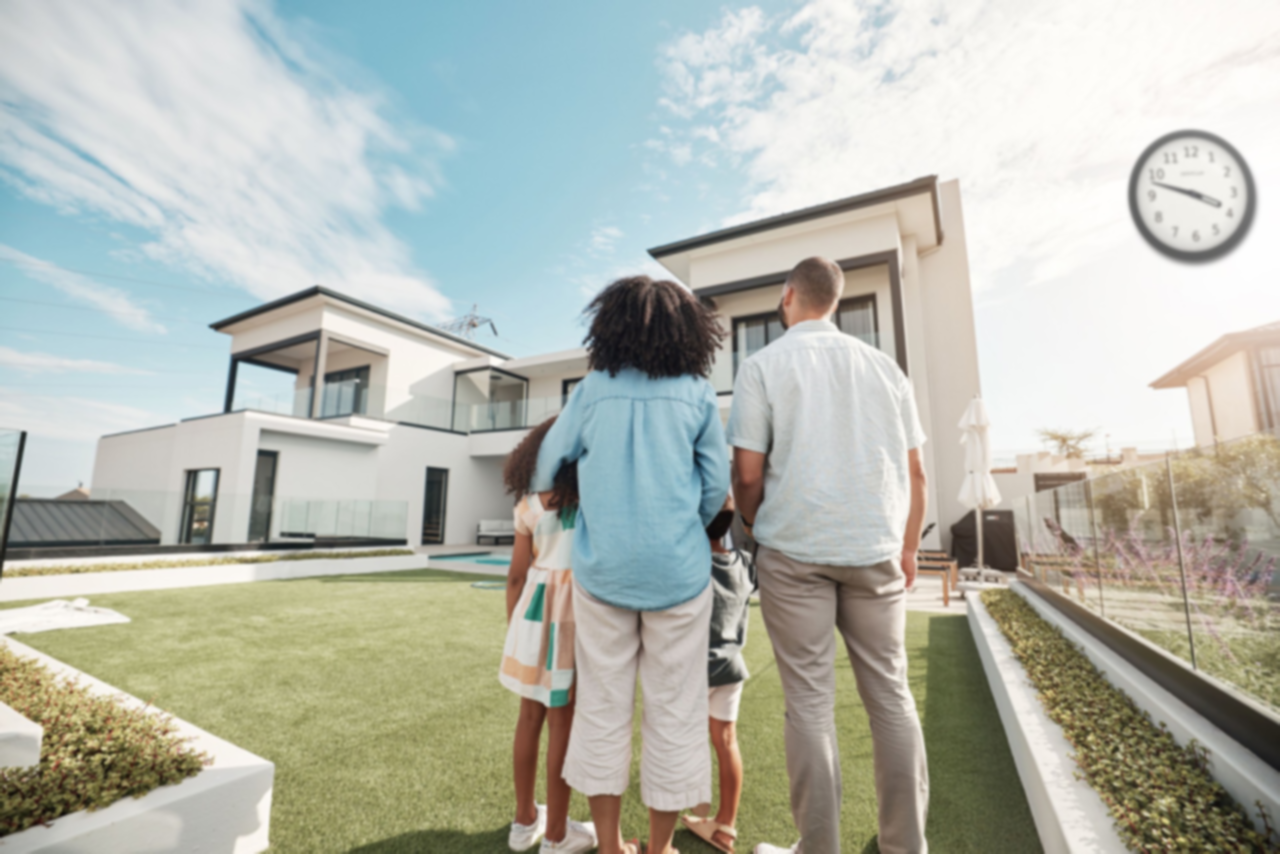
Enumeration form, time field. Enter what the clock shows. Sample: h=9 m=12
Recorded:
h=3 m=48
